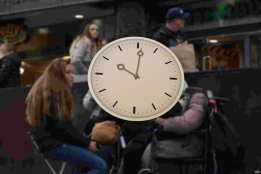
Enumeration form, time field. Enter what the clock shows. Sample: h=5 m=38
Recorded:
h=10 m=1
